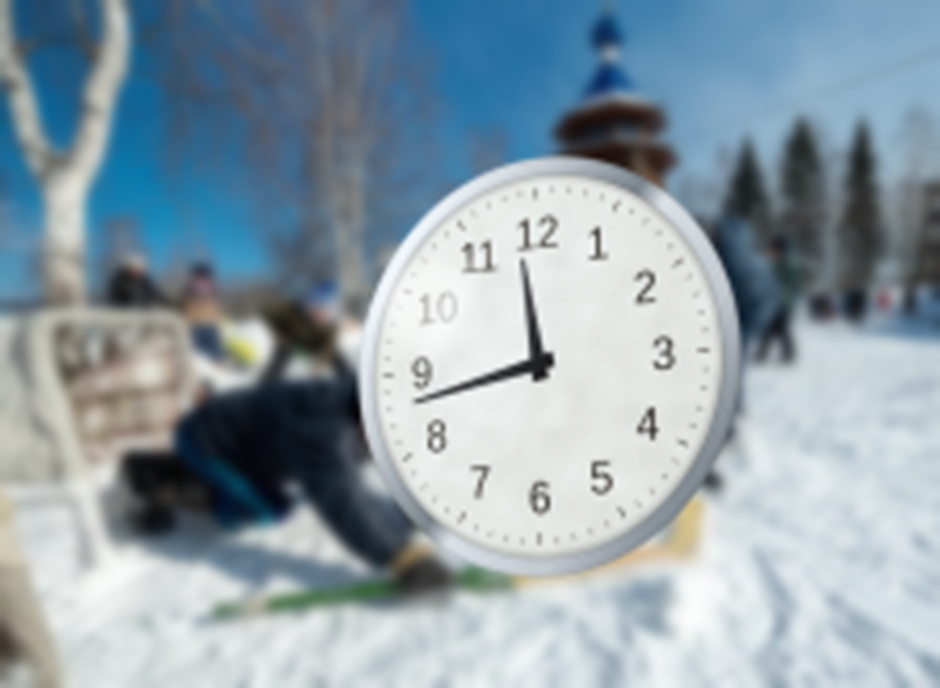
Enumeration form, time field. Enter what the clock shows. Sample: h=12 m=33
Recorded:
h=11 m=43
